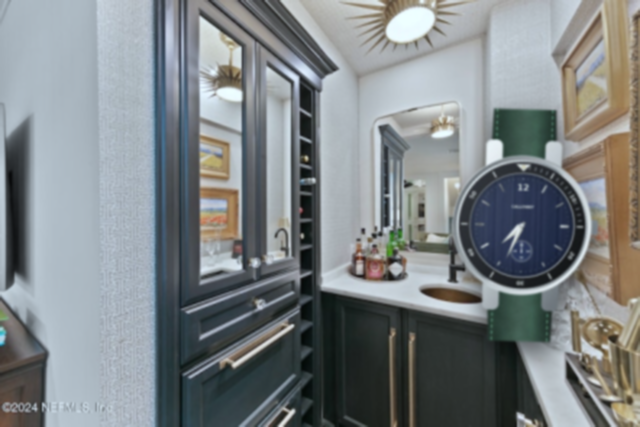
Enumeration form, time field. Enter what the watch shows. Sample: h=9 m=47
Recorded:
h=7 m=34
